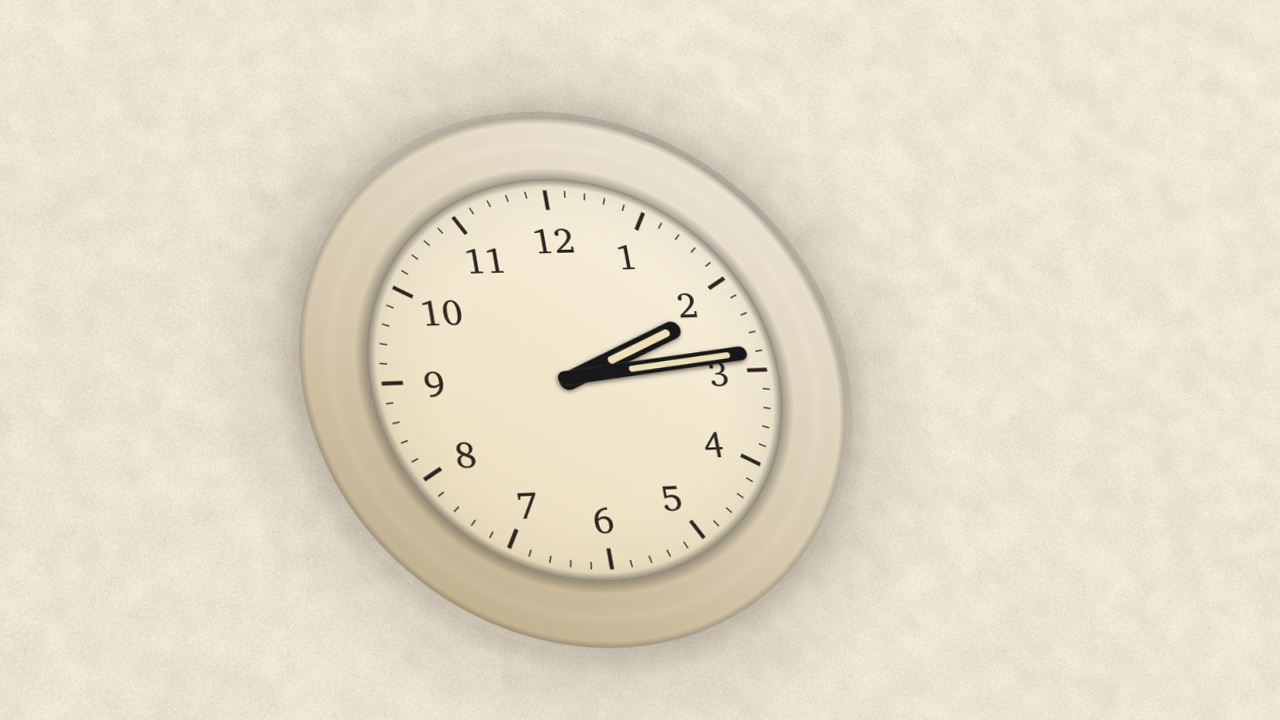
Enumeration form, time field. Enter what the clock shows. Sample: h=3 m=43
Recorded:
h=2 m=14
